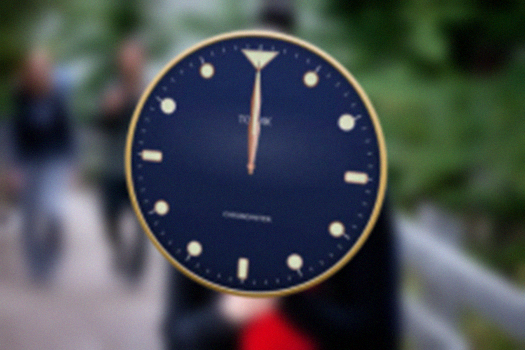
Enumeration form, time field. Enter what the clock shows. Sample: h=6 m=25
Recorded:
h=12 m=0
